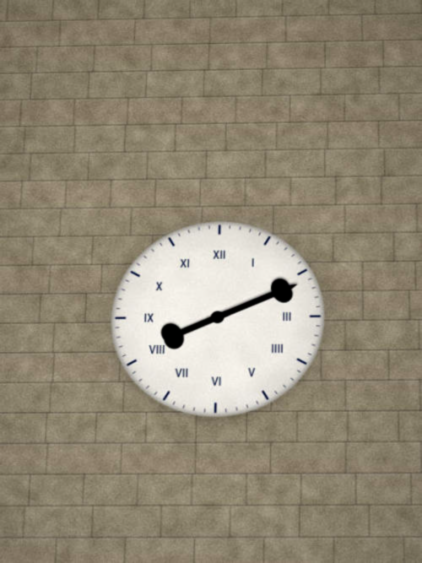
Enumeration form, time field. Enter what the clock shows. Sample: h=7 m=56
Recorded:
h=8 m=11
